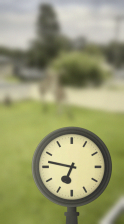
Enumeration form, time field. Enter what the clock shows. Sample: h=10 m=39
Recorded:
h=6 m=47
